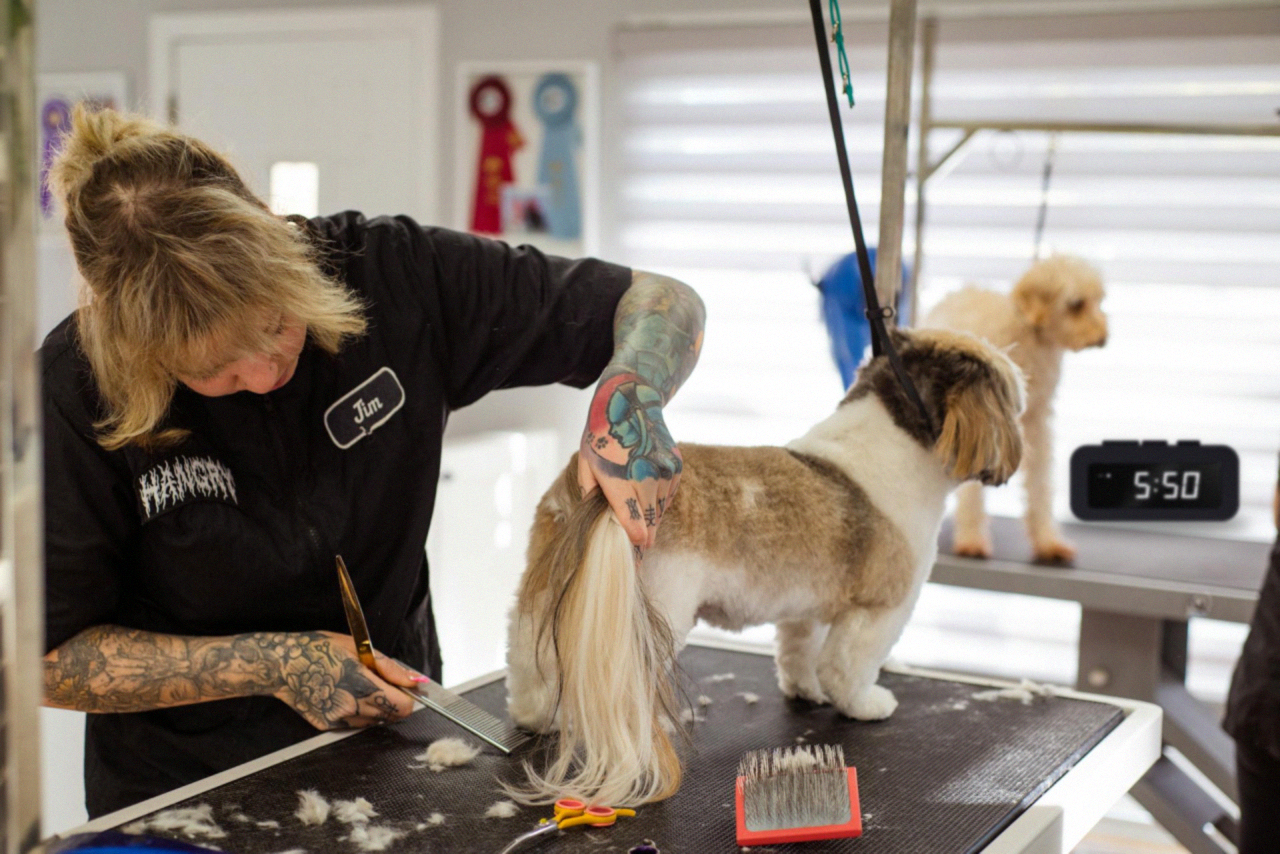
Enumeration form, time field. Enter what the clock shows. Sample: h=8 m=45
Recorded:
h=5 m=50
